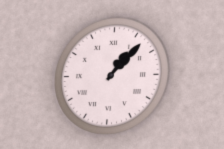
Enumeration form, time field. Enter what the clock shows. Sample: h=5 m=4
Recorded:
h=1 m=7
